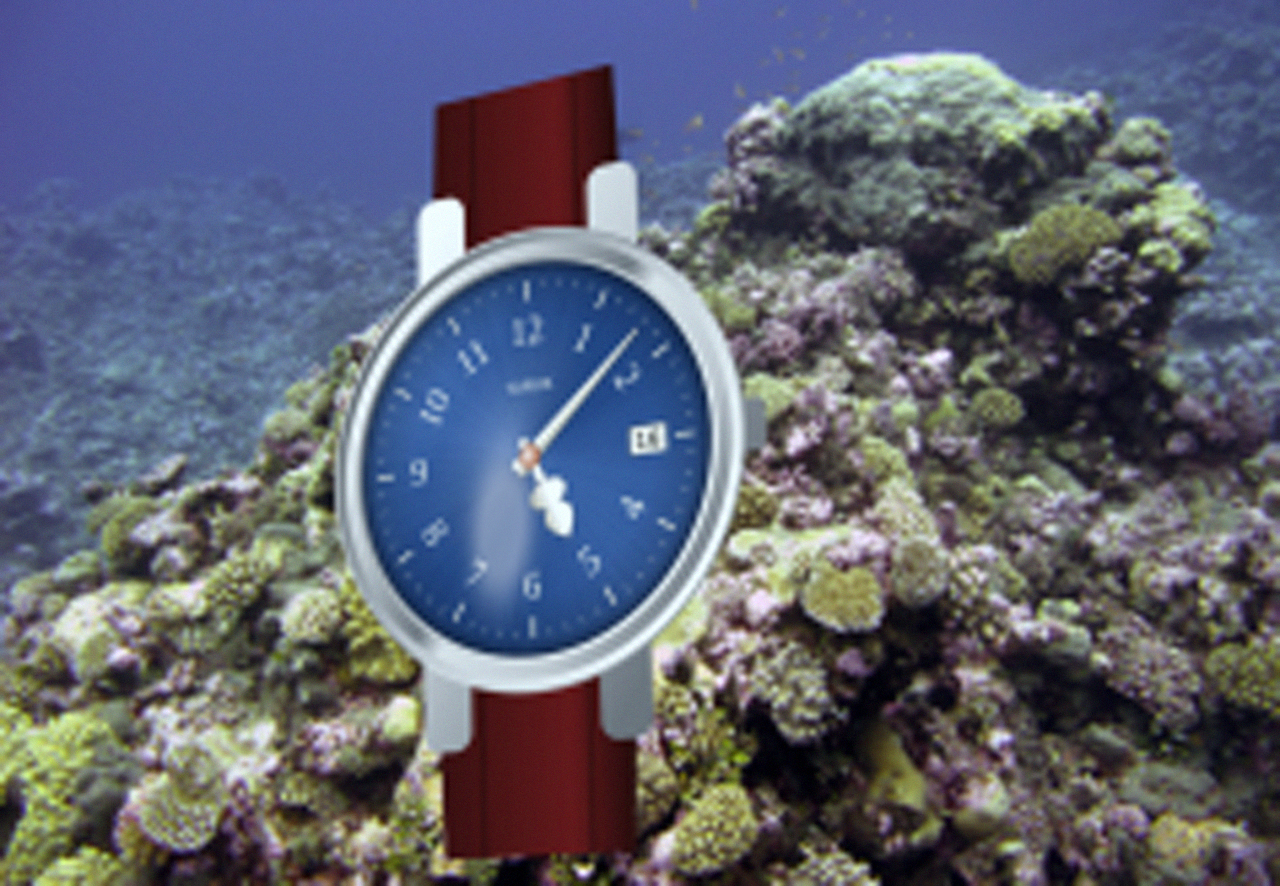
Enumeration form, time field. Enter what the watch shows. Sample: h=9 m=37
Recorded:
h=5 m=8
